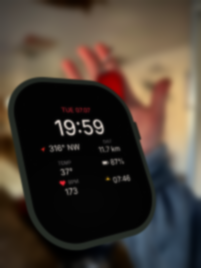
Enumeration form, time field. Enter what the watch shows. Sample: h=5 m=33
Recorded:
h=19 m=59
